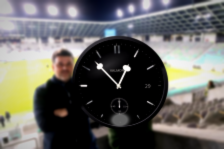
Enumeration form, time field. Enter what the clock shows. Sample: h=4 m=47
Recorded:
h=12 m=53
